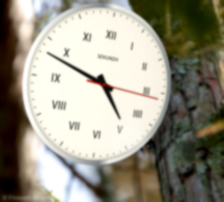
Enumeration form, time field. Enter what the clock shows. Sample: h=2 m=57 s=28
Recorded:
h=4 m=48 s=16
